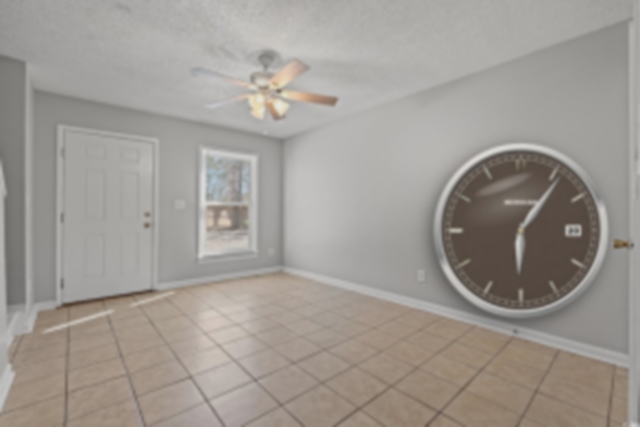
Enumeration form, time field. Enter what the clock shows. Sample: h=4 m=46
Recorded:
h=6 m=6
